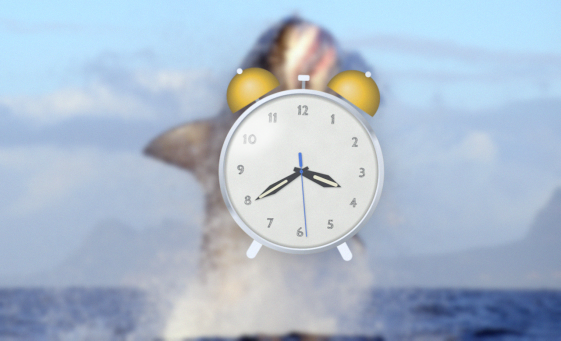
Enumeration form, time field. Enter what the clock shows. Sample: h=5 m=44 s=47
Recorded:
h=3 m=39 s=29
